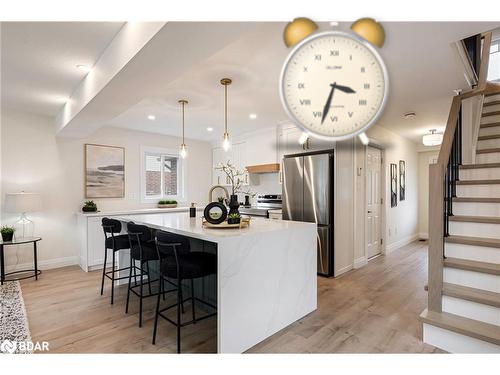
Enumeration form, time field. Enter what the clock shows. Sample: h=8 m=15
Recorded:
h=3 m=33
